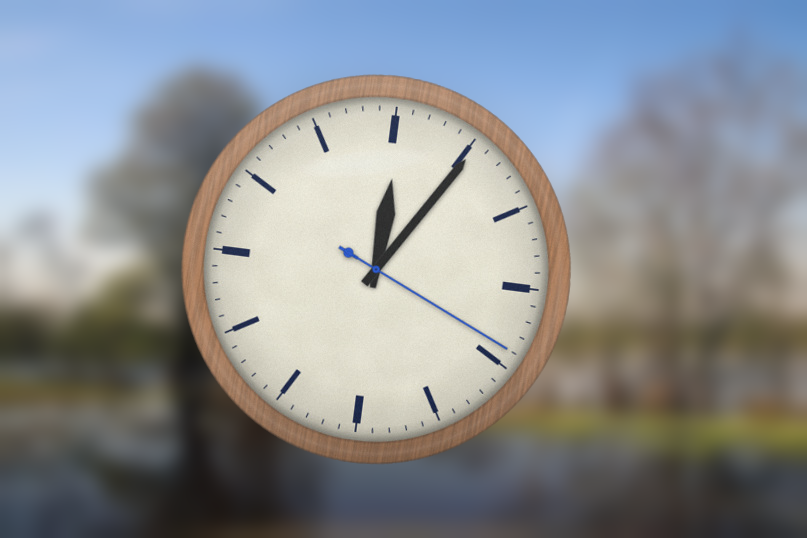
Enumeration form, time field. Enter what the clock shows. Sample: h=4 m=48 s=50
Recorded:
h=12 m=5 s=19
